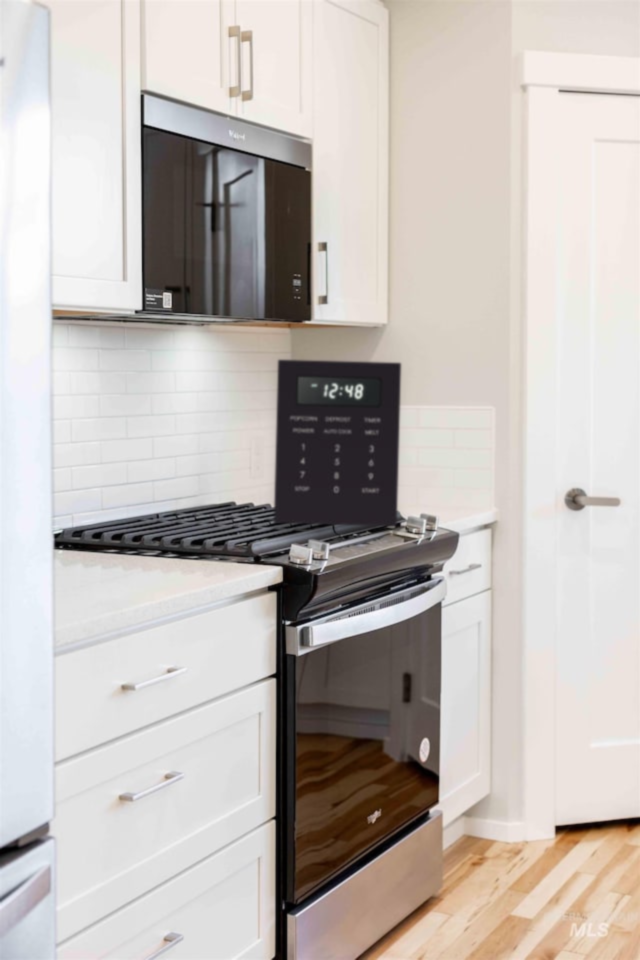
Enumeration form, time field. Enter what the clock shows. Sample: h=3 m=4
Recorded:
h=12 m=48
